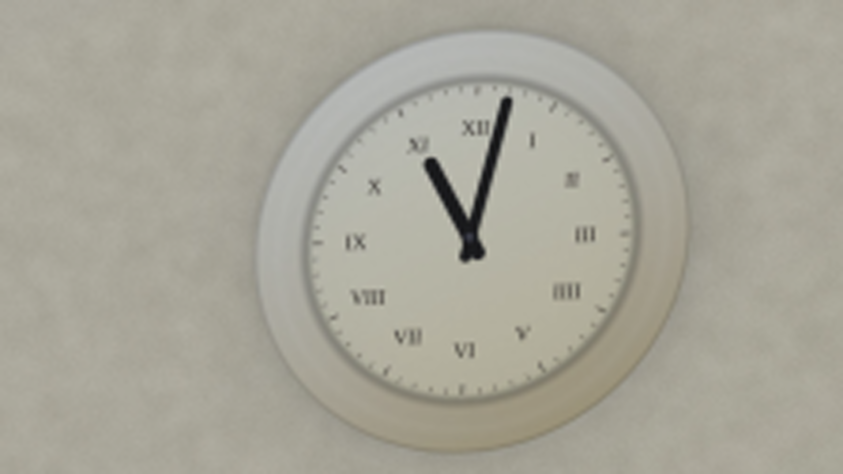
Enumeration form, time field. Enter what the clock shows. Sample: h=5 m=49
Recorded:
h=11 m=2
